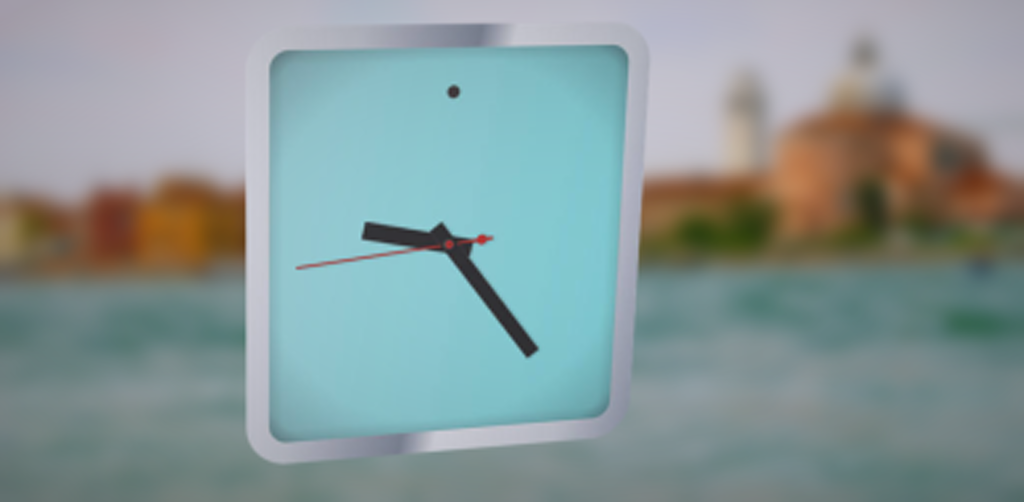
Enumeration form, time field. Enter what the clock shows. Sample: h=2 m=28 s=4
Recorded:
h=9 m=23 s=44
